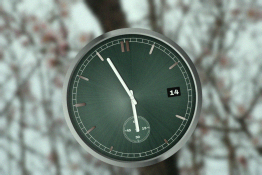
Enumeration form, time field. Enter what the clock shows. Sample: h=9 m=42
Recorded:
h=5 m=56
